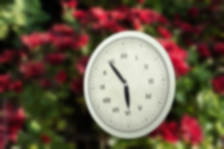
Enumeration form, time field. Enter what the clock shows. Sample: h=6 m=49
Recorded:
h=5 m=54
